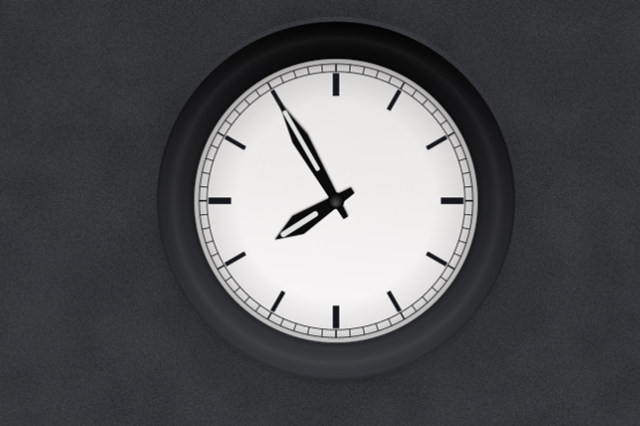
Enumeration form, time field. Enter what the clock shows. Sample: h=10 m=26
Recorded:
h=7 m=55
